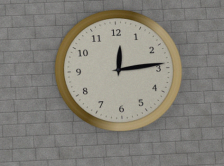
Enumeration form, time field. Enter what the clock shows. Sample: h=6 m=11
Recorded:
h=12 m=14
